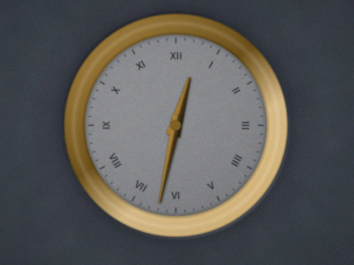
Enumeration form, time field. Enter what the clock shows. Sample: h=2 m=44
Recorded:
h=12 m=32
